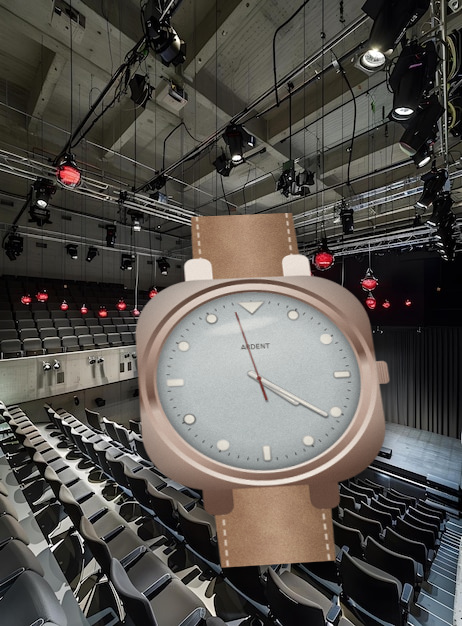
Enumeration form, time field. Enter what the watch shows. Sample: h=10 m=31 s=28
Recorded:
h=4 m=20 s=58
